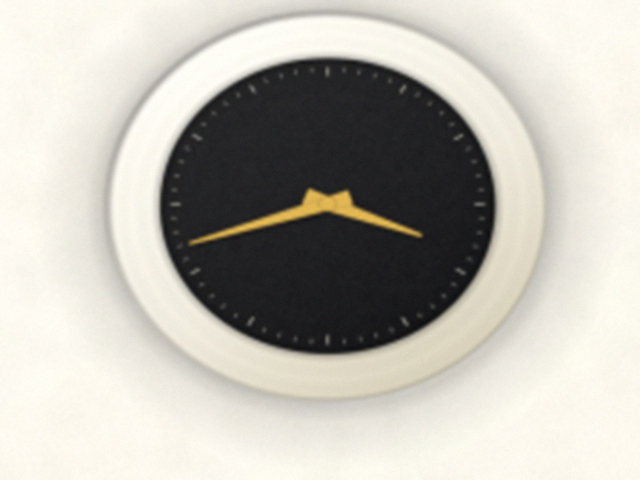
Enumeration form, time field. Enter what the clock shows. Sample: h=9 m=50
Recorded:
h=3 m=42
